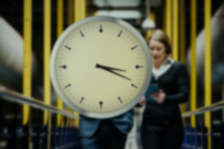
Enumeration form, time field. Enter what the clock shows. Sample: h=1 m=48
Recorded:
h=3 m=19
